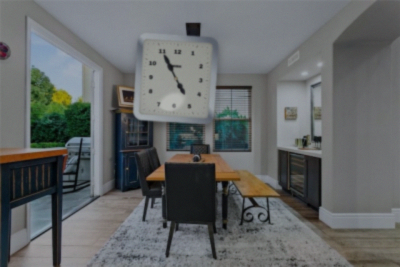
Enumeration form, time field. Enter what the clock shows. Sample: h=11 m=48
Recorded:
h=4 m=55
